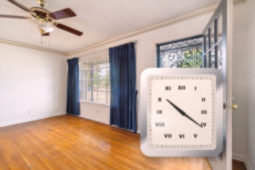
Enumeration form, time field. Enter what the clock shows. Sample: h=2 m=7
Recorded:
h=10 m=21
